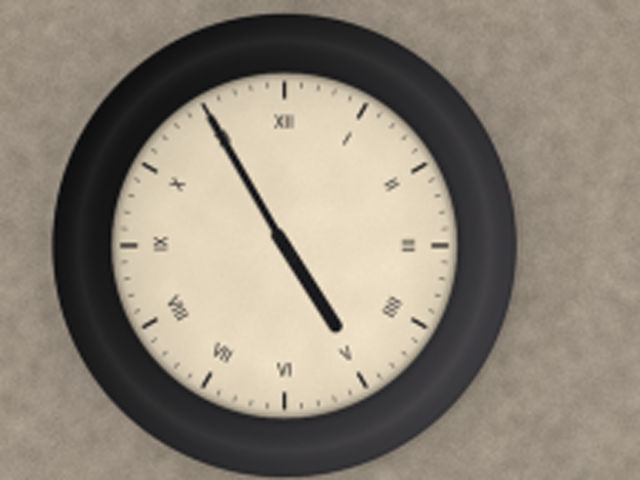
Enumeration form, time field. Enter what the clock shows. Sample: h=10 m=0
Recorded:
h=4 m=55
